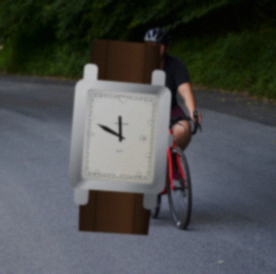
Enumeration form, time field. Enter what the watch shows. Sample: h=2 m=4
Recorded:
h=11 m=49
